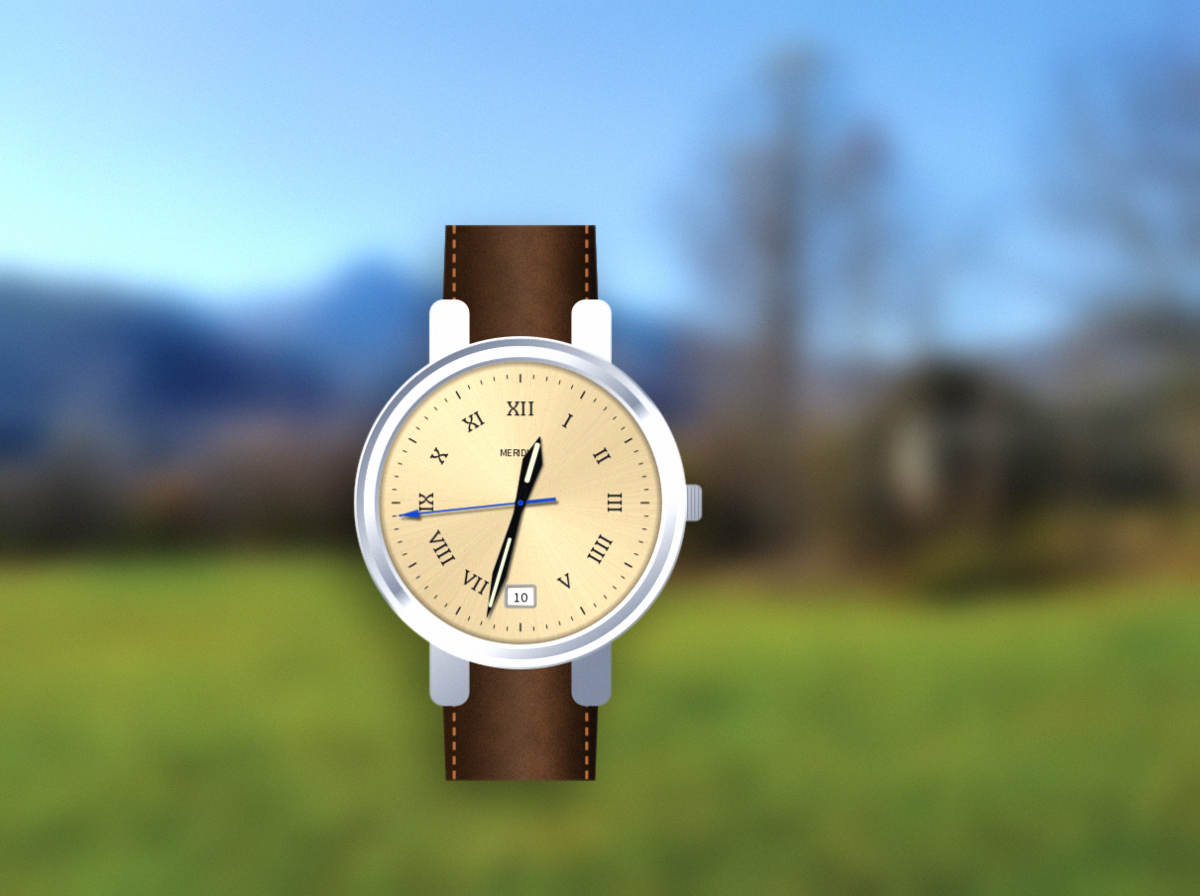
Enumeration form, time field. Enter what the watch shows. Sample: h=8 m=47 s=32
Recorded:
h=12 m=32 s=44
